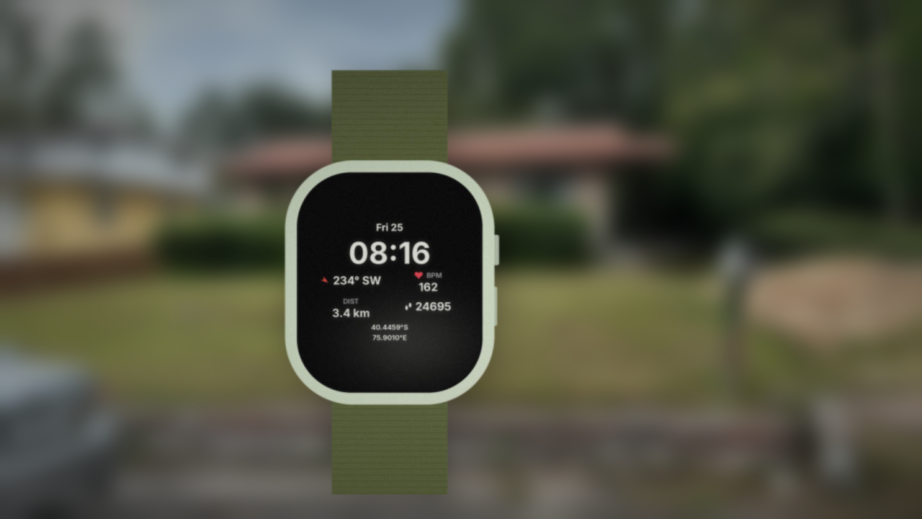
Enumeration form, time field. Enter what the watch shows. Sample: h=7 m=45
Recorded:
h=8 m=16
